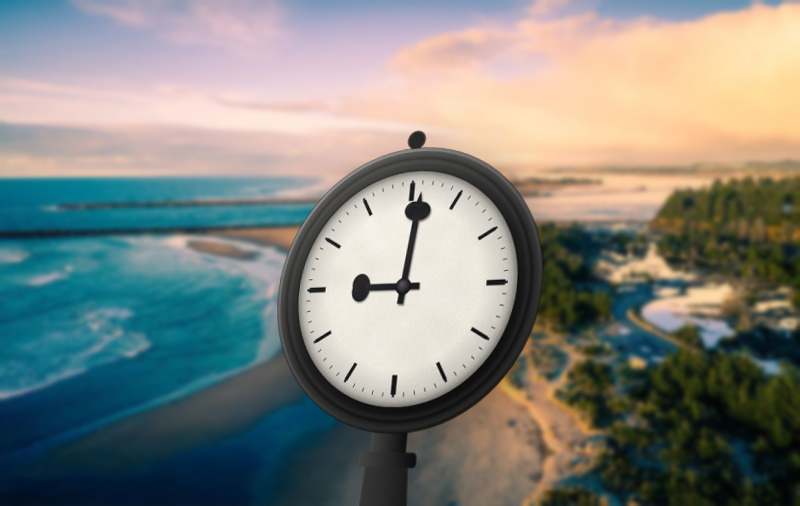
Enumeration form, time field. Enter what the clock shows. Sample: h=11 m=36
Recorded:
h=9 m=1
